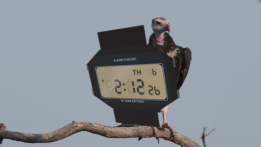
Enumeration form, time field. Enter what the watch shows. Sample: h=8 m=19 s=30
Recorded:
h=2 m=12 s=26
